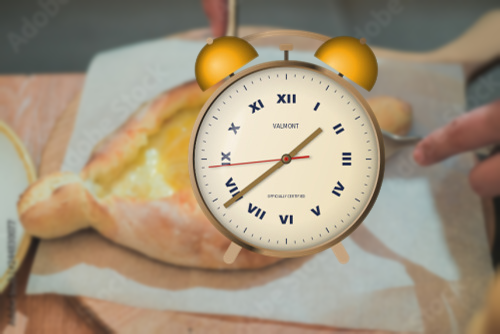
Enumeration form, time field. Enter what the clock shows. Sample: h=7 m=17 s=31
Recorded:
h=1 m=38 s=44
